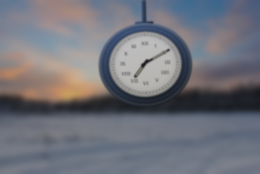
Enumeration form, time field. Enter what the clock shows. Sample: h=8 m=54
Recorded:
h=7 m=10
